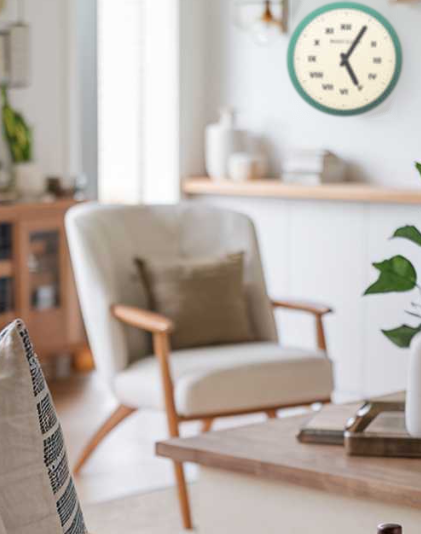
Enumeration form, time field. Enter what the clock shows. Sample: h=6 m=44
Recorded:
h=5 m=5
